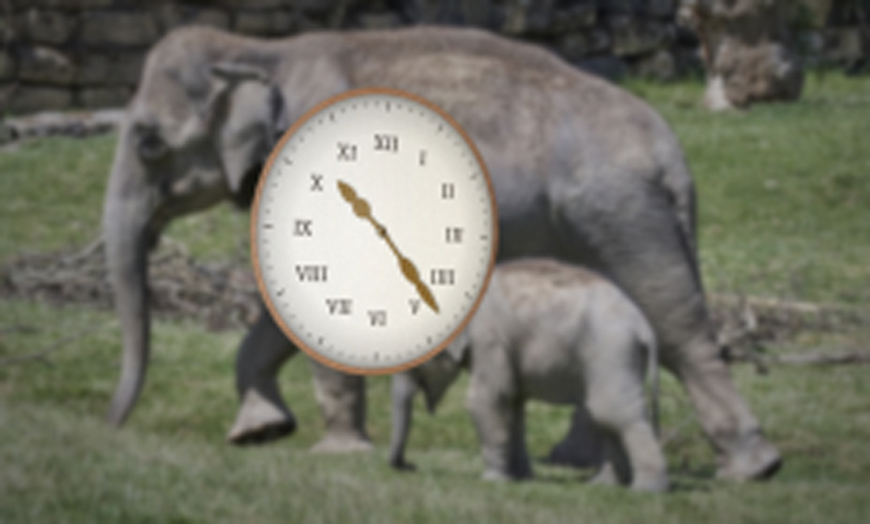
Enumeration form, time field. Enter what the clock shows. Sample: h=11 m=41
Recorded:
h=10 m=23
